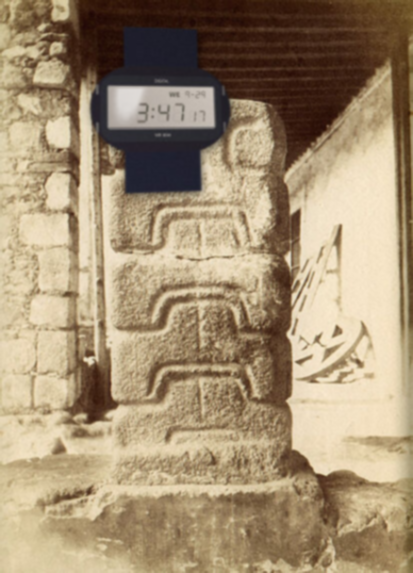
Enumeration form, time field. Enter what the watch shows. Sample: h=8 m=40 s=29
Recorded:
h=3 m=47 s=17
